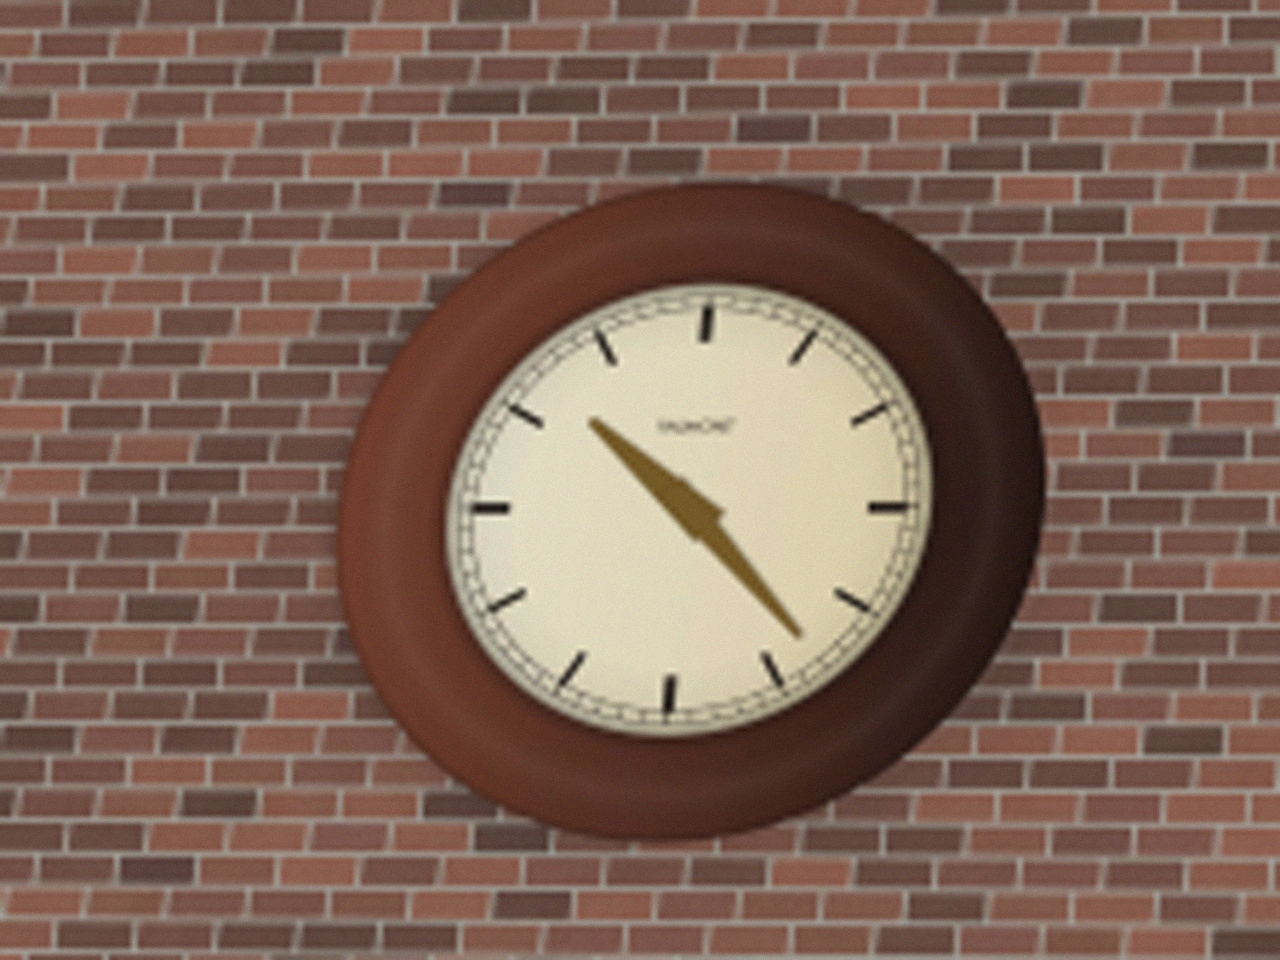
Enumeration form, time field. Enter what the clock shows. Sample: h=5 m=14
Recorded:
h=10 m=23
